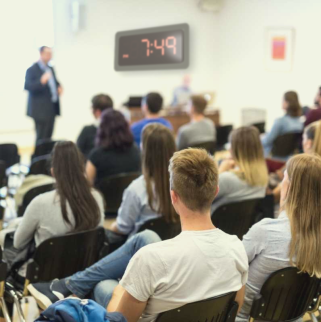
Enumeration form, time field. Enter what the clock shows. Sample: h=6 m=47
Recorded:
h=7 m=49
